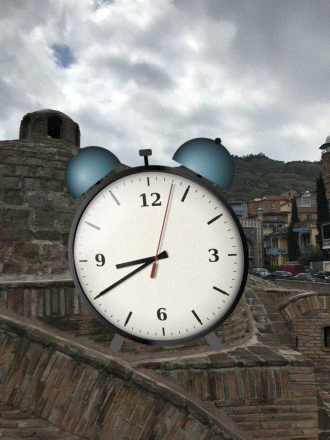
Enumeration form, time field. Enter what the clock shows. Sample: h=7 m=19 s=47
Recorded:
h=8 m=40 s=3
